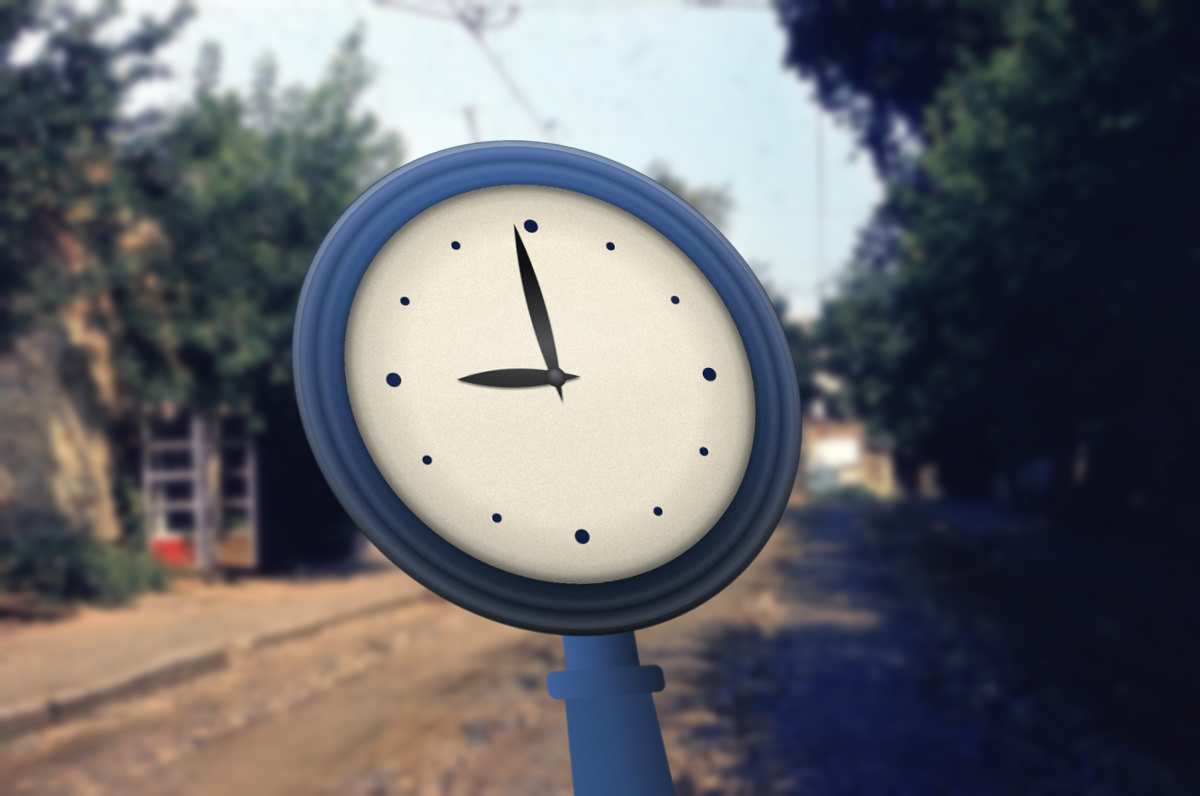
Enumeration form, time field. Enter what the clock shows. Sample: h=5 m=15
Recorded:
h=8 m=59
